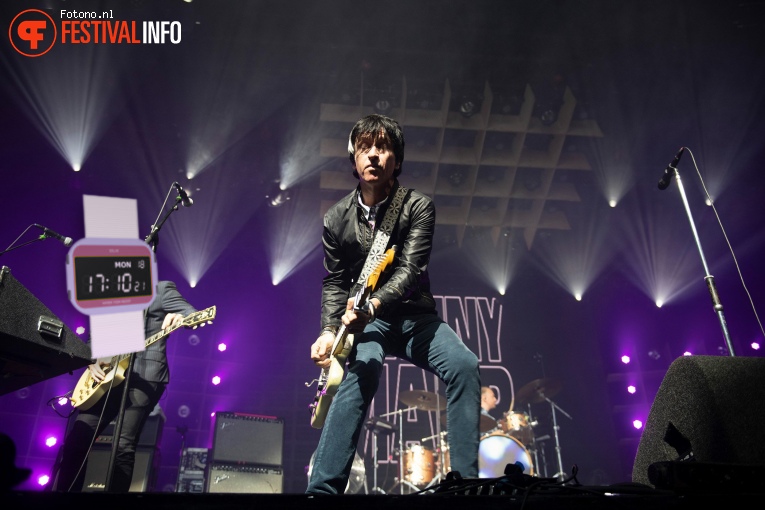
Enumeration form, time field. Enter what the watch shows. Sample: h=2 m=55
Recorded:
h=17 m=10
